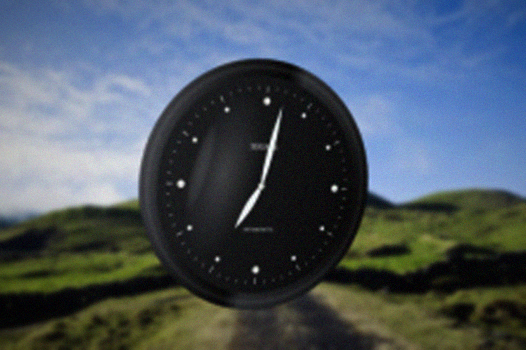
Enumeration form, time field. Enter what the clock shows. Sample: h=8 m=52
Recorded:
h=7 m=2
